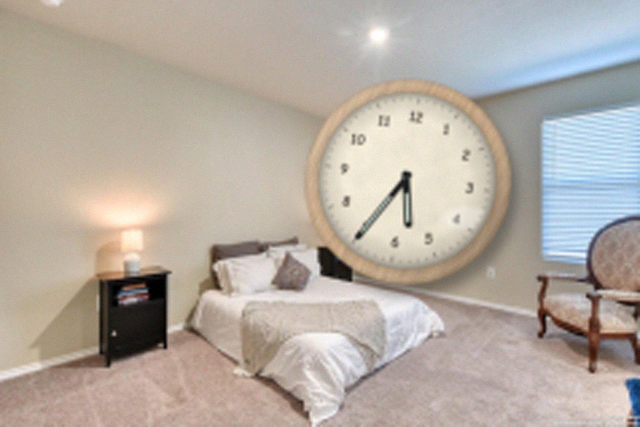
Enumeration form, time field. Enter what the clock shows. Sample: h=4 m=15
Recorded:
h=5 m=35
